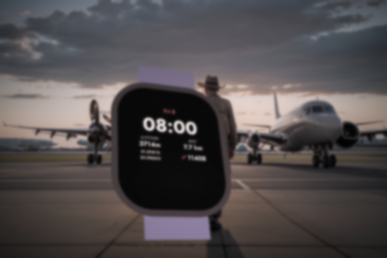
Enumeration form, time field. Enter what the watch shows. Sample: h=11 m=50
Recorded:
h=8 m=0
